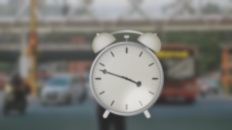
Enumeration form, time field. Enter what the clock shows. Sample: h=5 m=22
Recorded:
h=3 m=48
